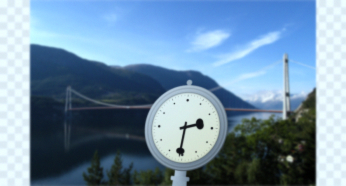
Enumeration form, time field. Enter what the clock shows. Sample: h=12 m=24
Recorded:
h=2 m=31
